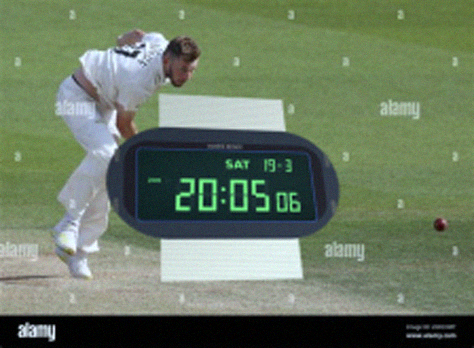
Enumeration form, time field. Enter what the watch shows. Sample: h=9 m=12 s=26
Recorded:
h=20 m=5 s=6
